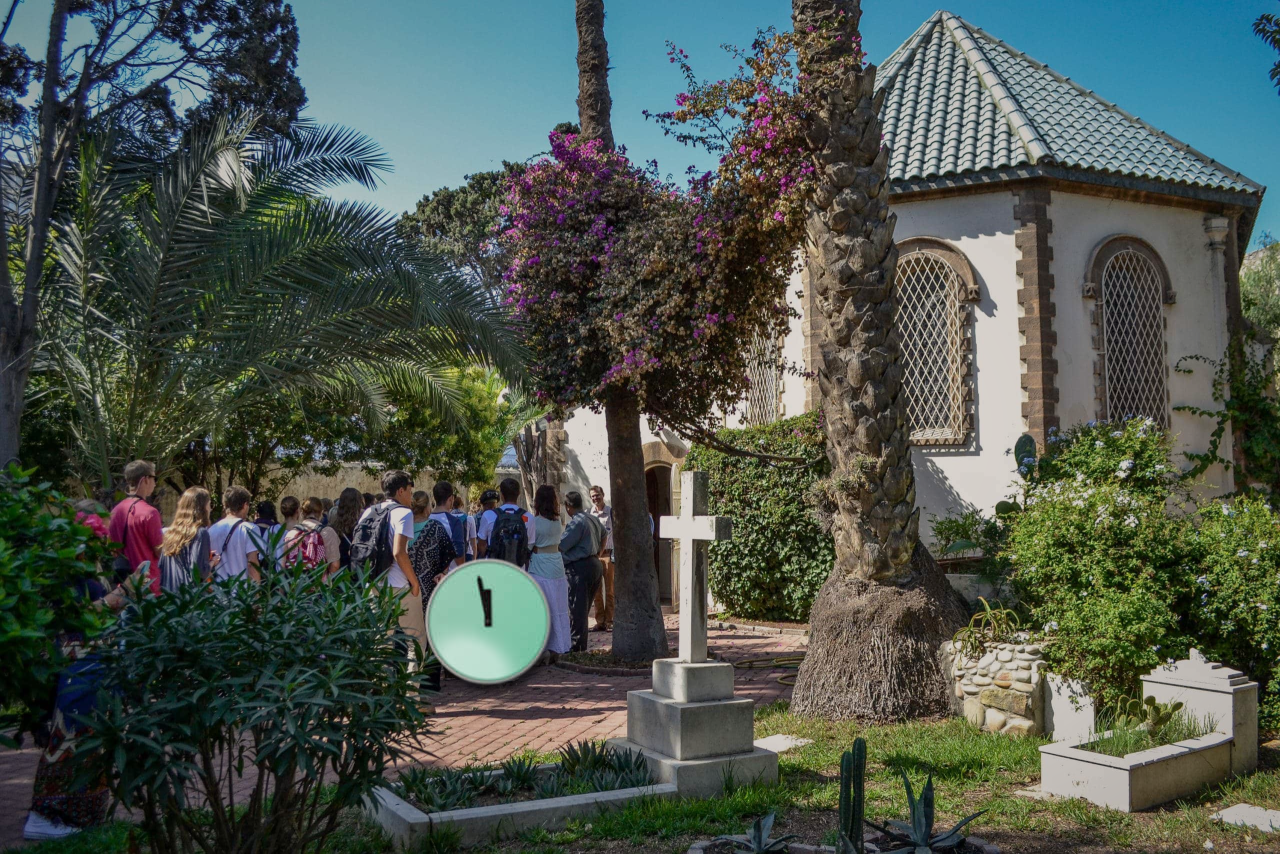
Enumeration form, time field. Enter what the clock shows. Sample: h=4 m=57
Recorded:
h=11 m=58
